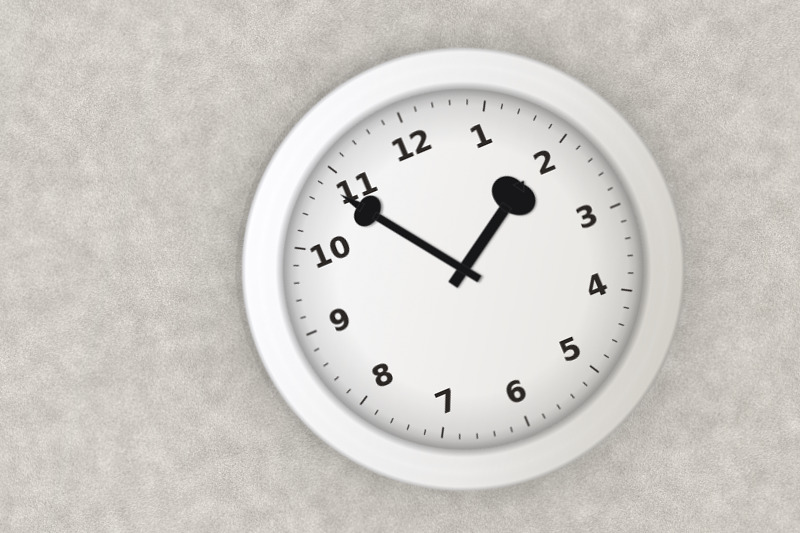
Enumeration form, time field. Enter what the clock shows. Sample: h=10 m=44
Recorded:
h=1 m=54
